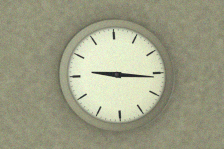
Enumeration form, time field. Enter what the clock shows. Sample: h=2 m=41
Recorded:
h=9 m=16
